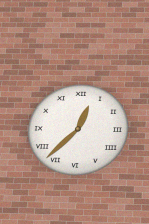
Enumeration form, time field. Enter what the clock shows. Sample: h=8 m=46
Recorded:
h=12 m=37
